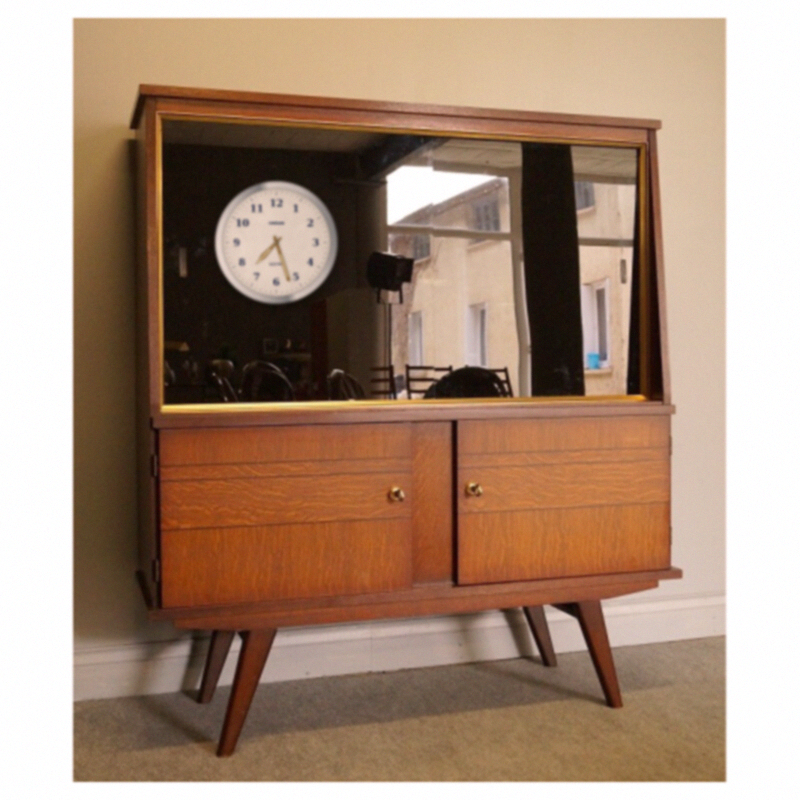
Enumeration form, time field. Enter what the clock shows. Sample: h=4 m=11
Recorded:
h=7 m=27
